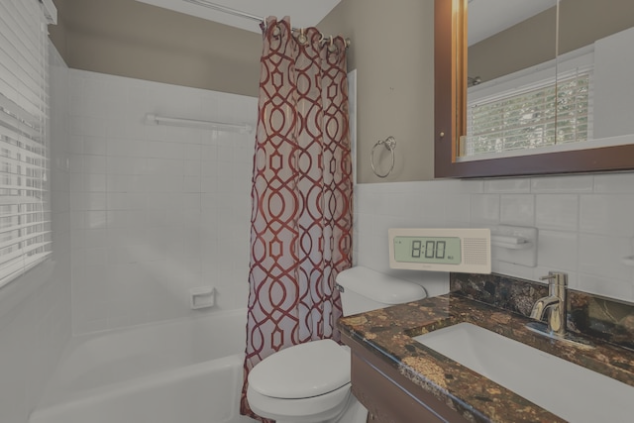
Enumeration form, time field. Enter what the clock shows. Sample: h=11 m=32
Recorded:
h=8 m=0
